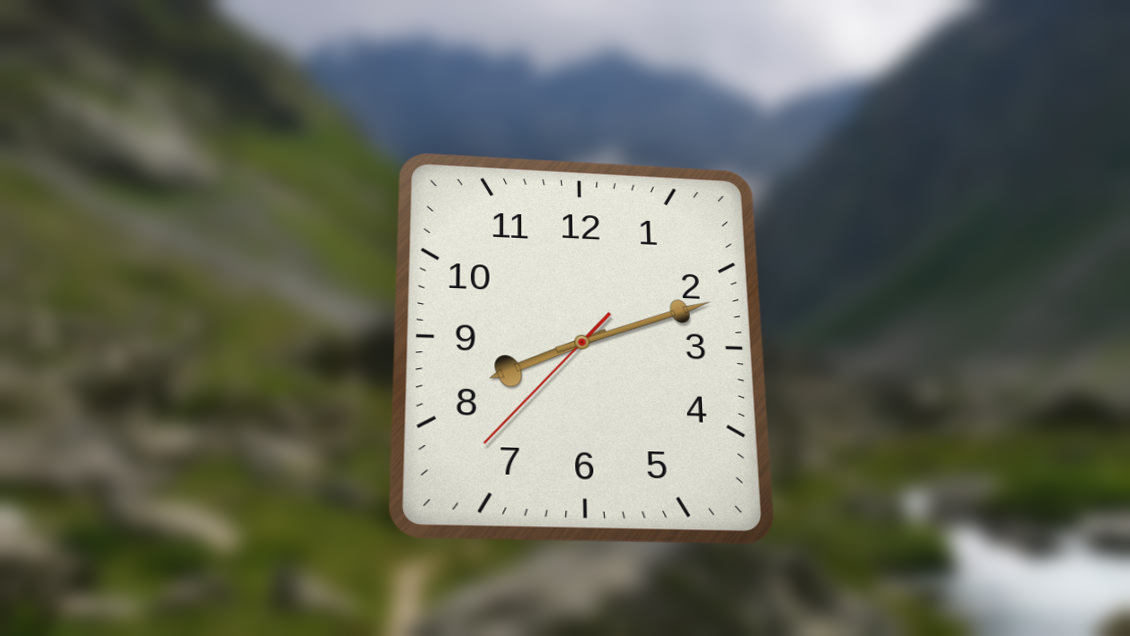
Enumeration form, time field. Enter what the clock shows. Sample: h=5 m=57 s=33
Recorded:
h=8 m=11 s=37
